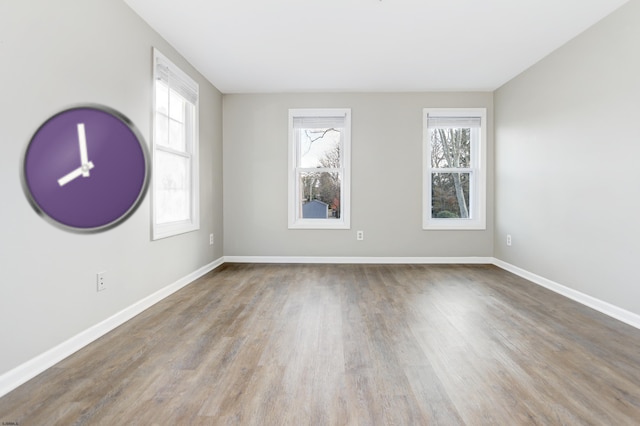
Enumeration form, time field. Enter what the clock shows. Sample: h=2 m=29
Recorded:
h=7 m=59
